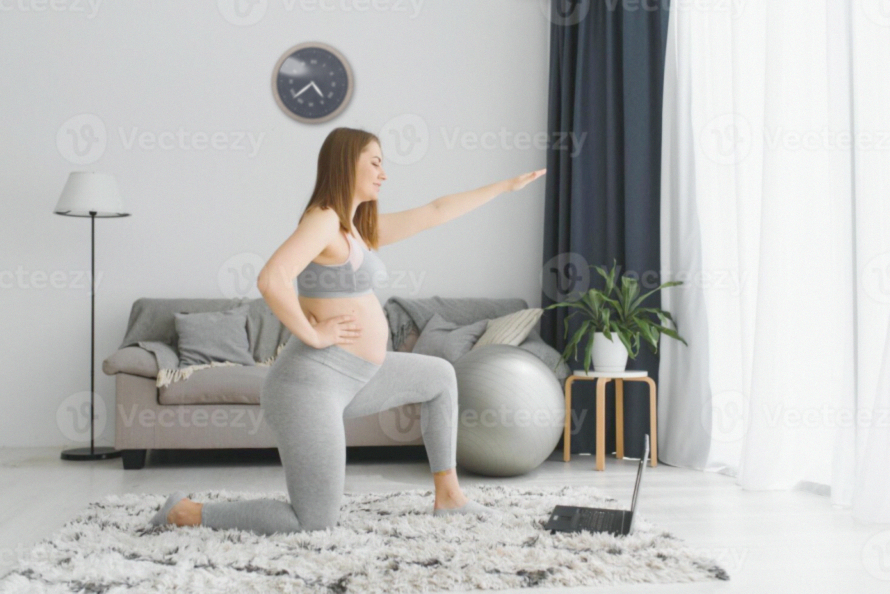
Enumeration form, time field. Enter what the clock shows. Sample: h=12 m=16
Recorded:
h=4 m=38
